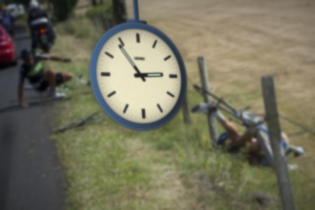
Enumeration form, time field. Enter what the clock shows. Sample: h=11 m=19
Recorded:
h=2 m=54
